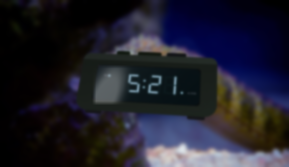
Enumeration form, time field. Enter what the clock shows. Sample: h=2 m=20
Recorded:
h=5 m=21
